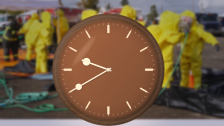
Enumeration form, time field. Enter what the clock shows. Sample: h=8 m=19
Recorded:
h=9 m=40
